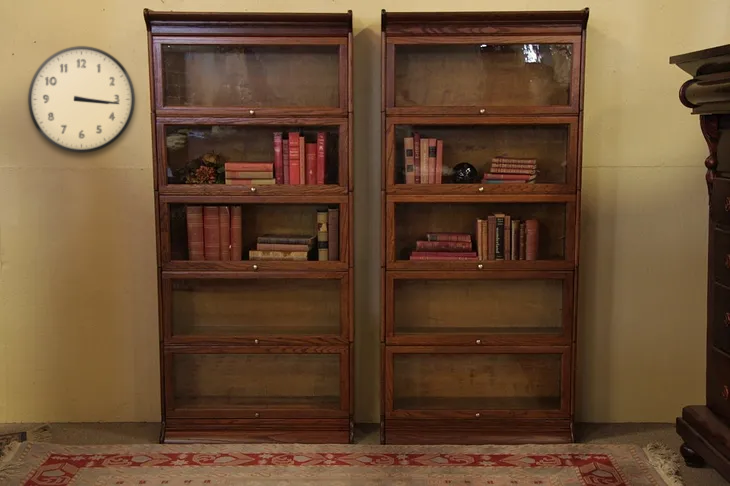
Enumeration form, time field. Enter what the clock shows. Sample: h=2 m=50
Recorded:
h=3 m=16
